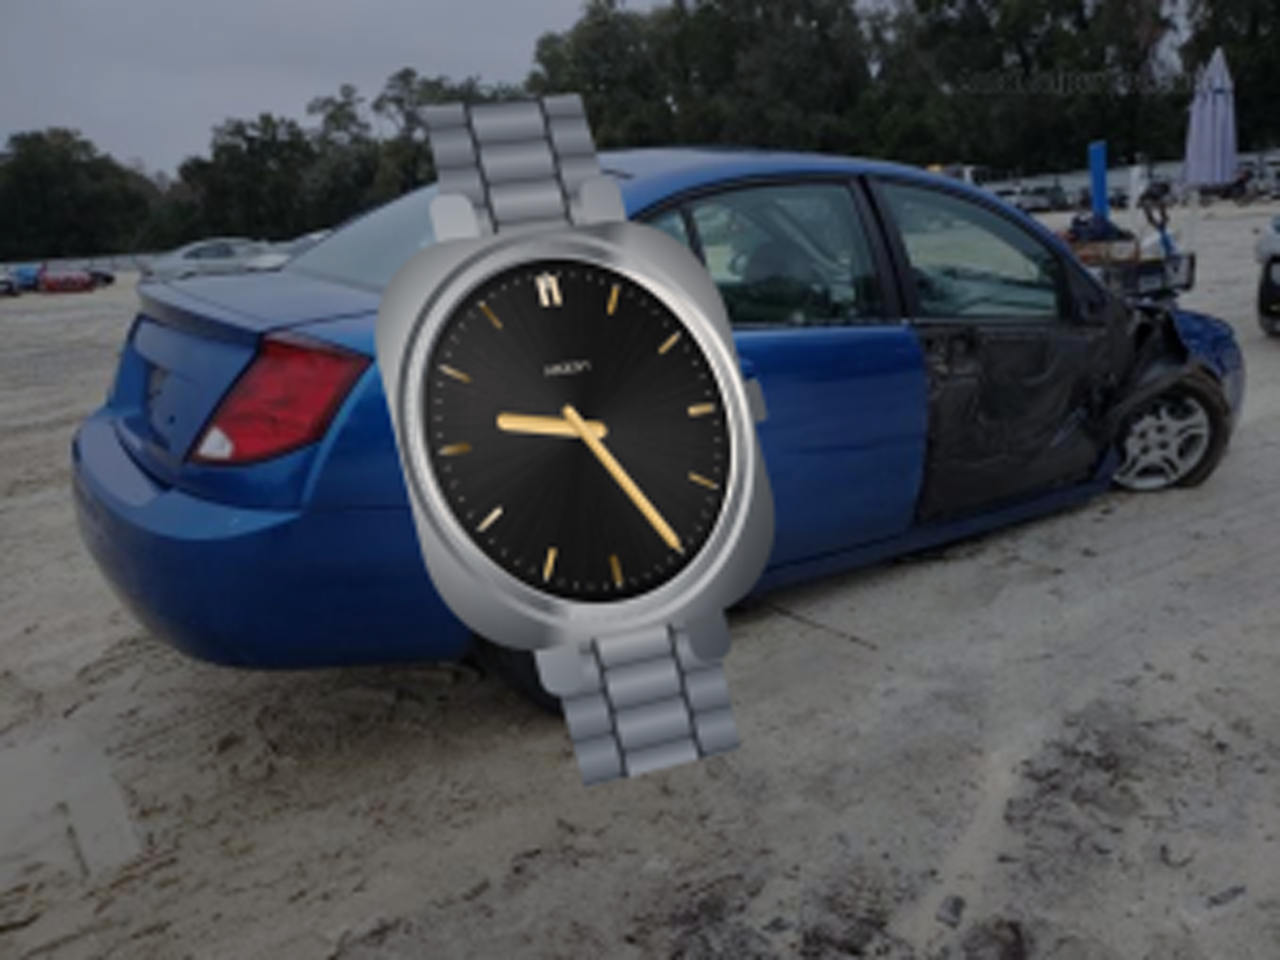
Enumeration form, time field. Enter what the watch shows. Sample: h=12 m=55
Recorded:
h=9 m=25
